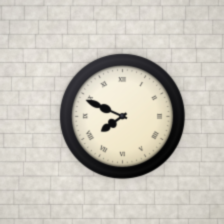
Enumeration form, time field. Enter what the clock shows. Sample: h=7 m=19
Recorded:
h=7 m=49
